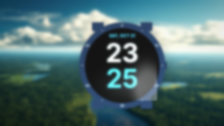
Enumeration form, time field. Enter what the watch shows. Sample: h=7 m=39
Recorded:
h=23 m=25
